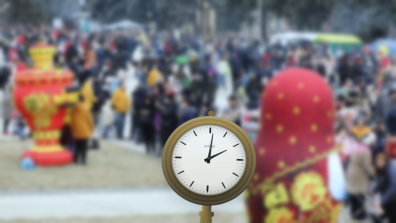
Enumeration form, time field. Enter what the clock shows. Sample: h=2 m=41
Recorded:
h=2 m=1
